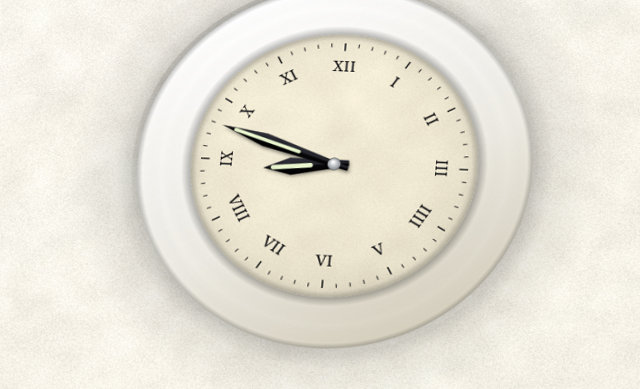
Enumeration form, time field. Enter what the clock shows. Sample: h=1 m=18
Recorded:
h=8 m=48
